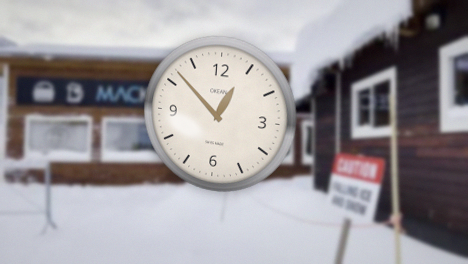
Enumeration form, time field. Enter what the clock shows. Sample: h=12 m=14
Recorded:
h=12 m=52
